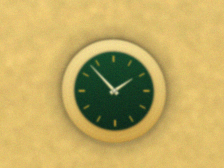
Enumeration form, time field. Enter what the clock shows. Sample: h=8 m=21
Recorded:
h=1 m=53
